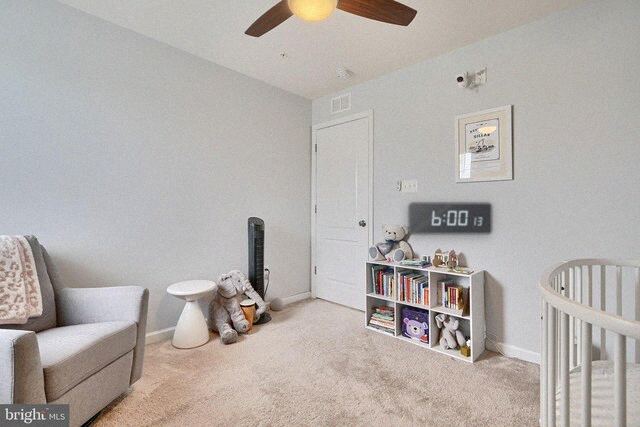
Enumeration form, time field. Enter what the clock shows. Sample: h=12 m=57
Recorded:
h=6 m=0
